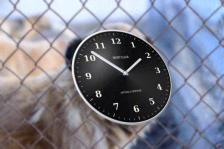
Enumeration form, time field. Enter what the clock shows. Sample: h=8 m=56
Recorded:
h=1 m=52
